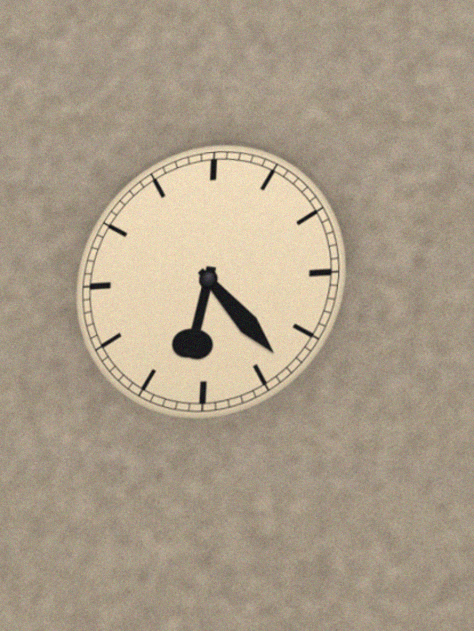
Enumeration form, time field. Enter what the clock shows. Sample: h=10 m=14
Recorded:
h=6 m=23
